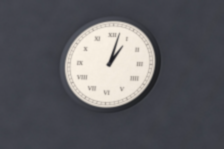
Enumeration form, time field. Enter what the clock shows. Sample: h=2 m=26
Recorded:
h=1 m=2
